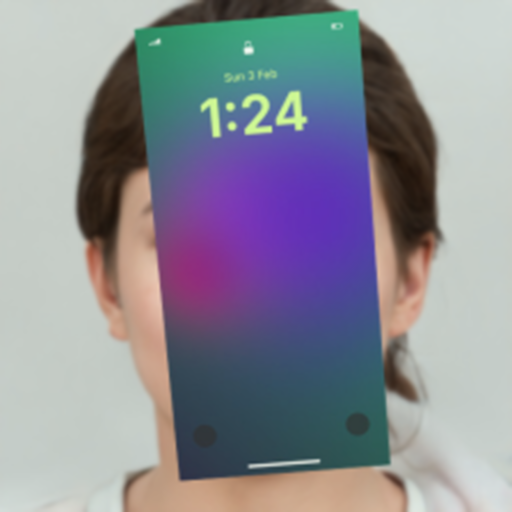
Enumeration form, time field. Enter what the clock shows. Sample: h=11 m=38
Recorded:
h=1 m=24
